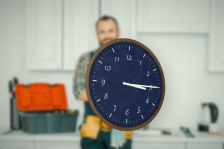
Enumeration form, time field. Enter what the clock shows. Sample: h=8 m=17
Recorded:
h=3 m=15
